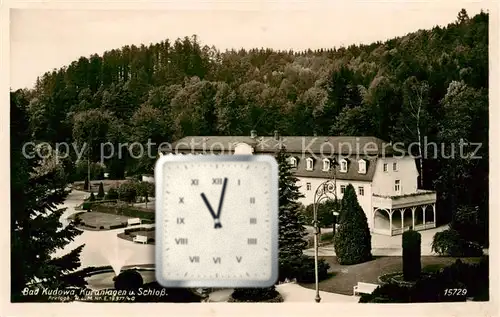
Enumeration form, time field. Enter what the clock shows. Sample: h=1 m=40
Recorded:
h=11 m=2
